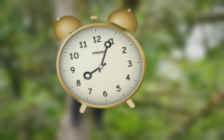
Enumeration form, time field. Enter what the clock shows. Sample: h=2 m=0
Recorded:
h=8 m=4
